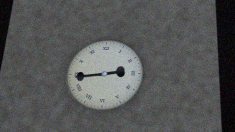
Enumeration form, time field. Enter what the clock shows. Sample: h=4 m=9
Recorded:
h=2 m=44
